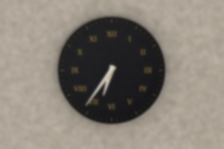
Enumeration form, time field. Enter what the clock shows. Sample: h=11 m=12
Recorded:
h=6 m=36
